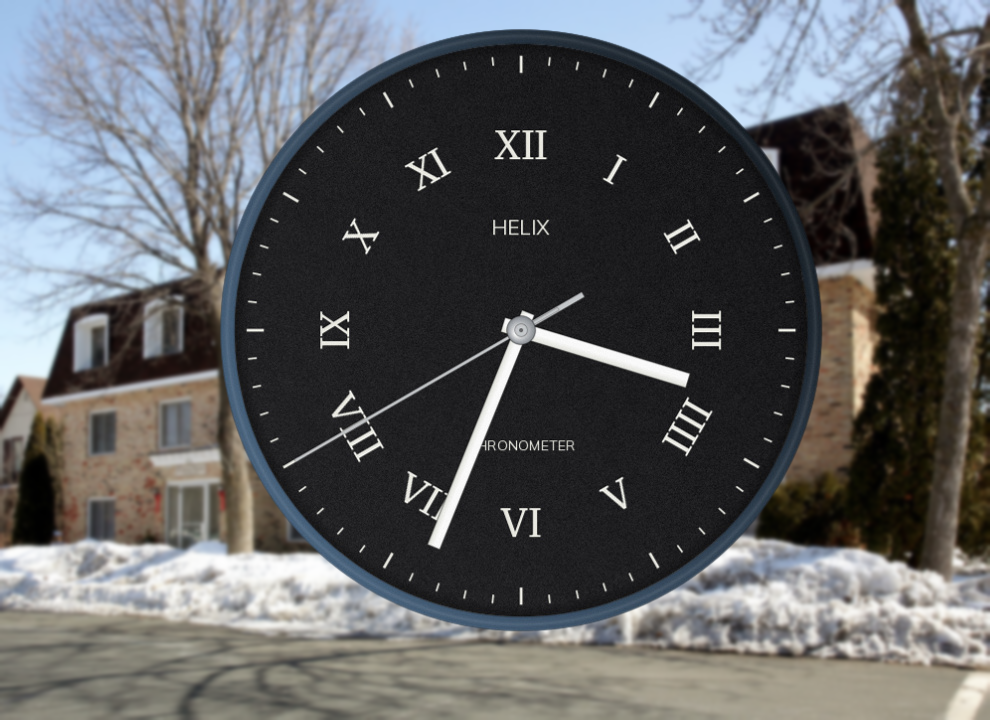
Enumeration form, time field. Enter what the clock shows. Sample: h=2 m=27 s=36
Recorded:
h=3 m=33 s=40
